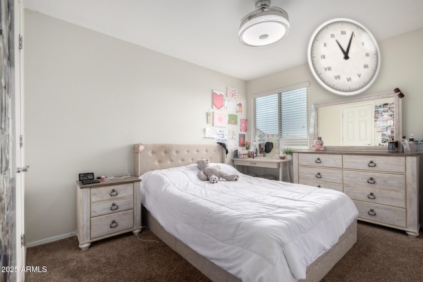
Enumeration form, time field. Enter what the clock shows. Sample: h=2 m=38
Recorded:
h=11 m=4
